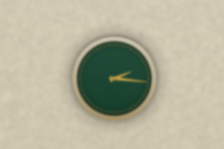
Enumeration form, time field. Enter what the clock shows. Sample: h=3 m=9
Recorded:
h=2 m=16
